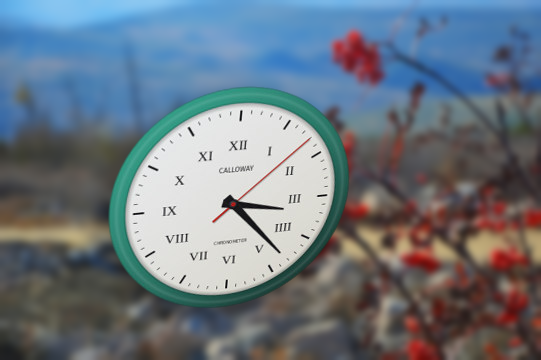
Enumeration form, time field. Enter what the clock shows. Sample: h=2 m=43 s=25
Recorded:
h=3 m=23 s=8
